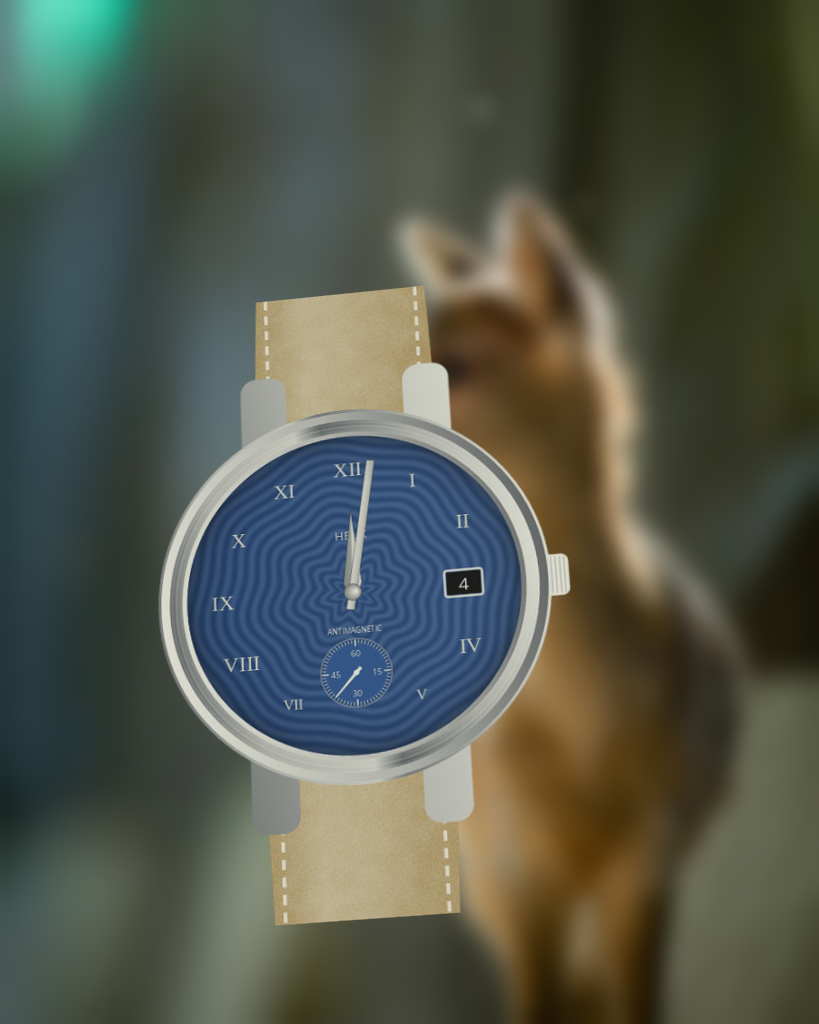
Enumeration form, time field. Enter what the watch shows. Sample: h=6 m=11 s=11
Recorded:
h=12 m=1 s=37
